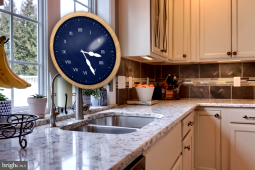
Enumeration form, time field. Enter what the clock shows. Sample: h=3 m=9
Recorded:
h=3 m=26
